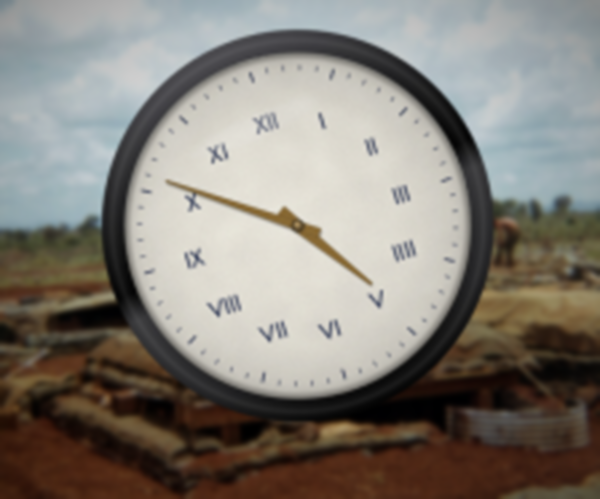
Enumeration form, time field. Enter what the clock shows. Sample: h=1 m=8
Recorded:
h=4 m=51
